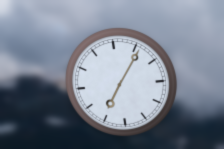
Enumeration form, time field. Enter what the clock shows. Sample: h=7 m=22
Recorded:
h=7 m=6
